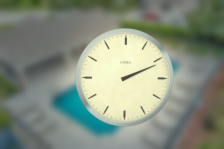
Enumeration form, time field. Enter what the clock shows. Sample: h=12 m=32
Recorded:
h=2 m=11
